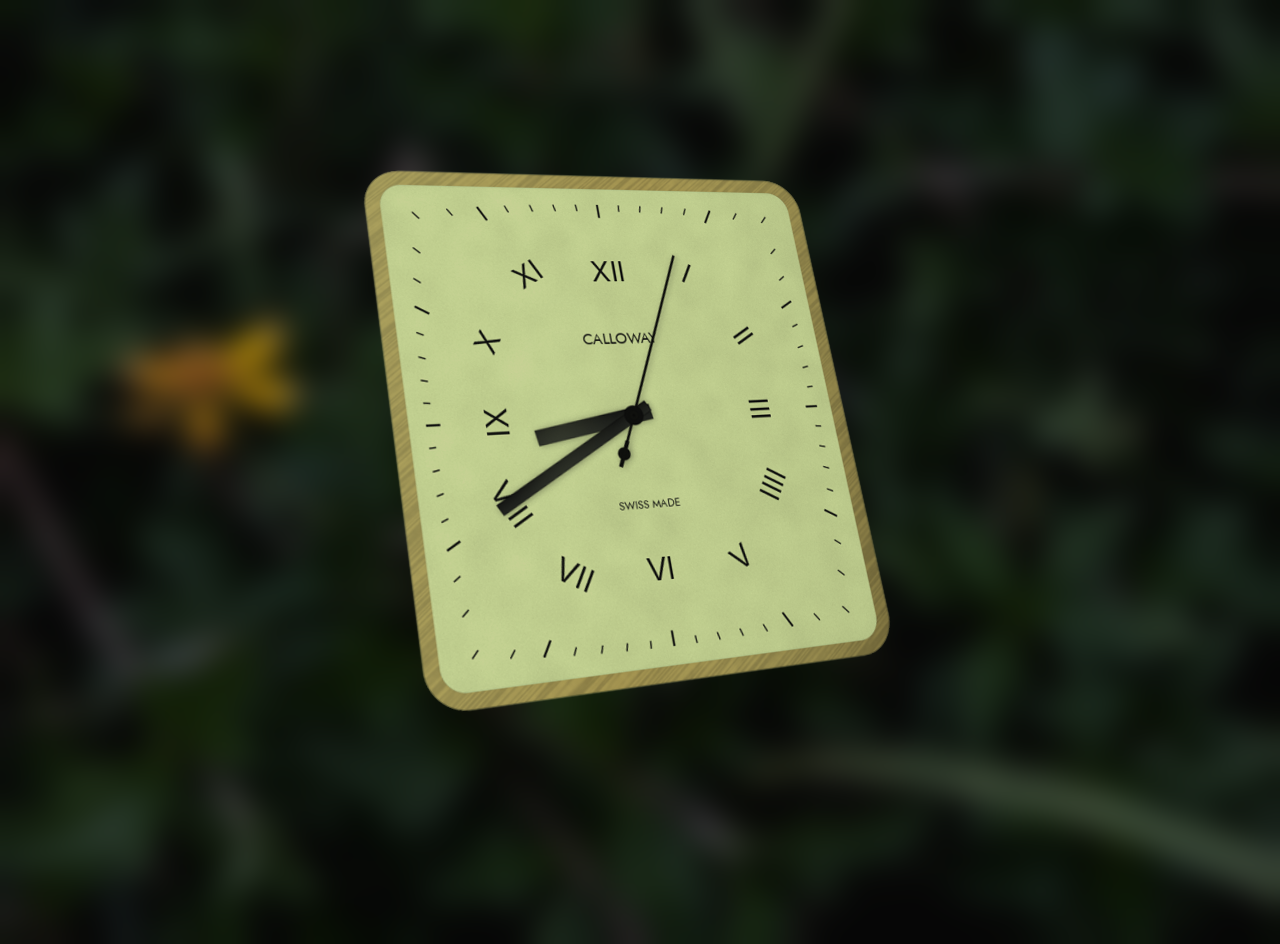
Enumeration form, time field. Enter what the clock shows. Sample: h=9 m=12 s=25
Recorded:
h=8 m=40 s=4
